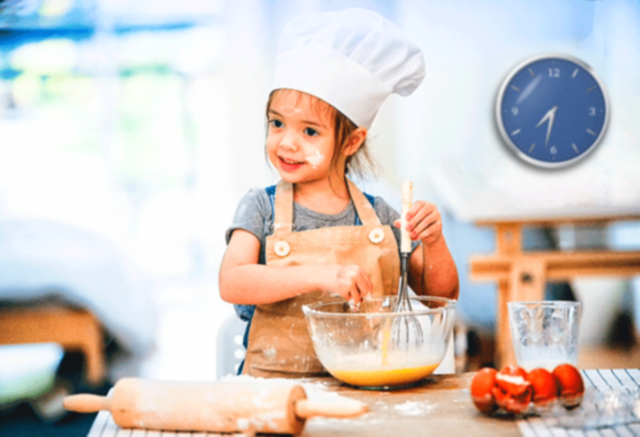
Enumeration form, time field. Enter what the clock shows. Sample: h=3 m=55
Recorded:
h=7 m=32
